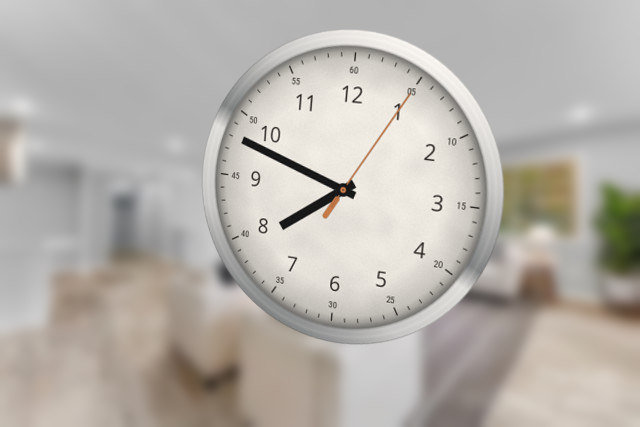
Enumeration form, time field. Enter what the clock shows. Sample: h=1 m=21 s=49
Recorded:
h=7 m=48 s=5
